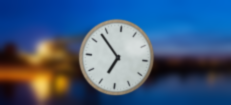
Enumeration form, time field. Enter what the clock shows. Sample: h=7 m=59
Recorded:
h=6 m=53
